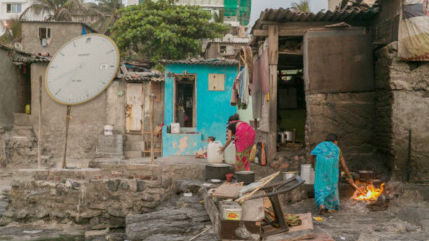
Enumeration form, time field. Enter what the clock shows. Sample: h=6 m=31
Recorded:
h=6 m=40
